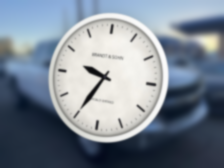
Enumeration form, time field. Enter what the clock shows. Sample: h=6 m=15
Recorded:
h=9 m=35
